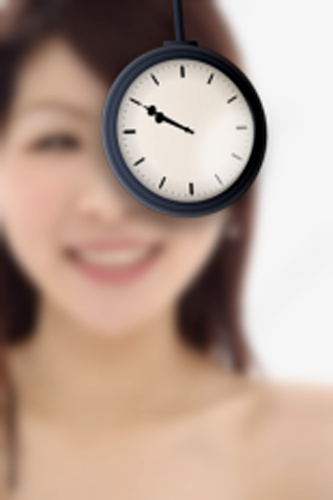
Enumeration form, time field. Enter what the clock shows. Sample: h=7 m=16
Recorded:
h=9 m=50
